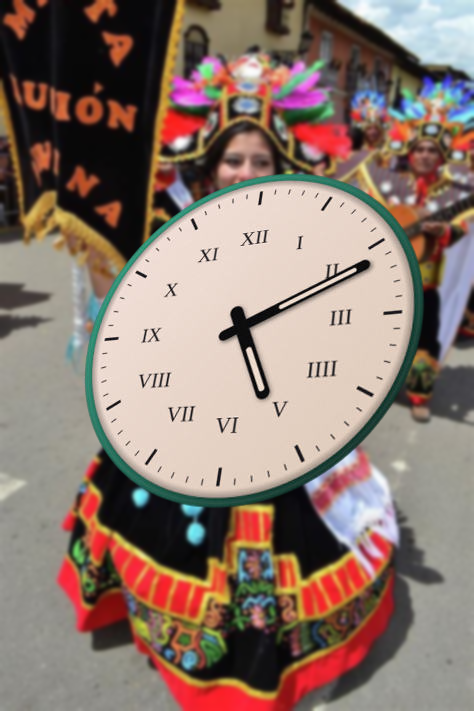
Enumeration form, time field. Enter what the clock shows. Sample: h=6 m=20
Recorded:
h=5 m=11
